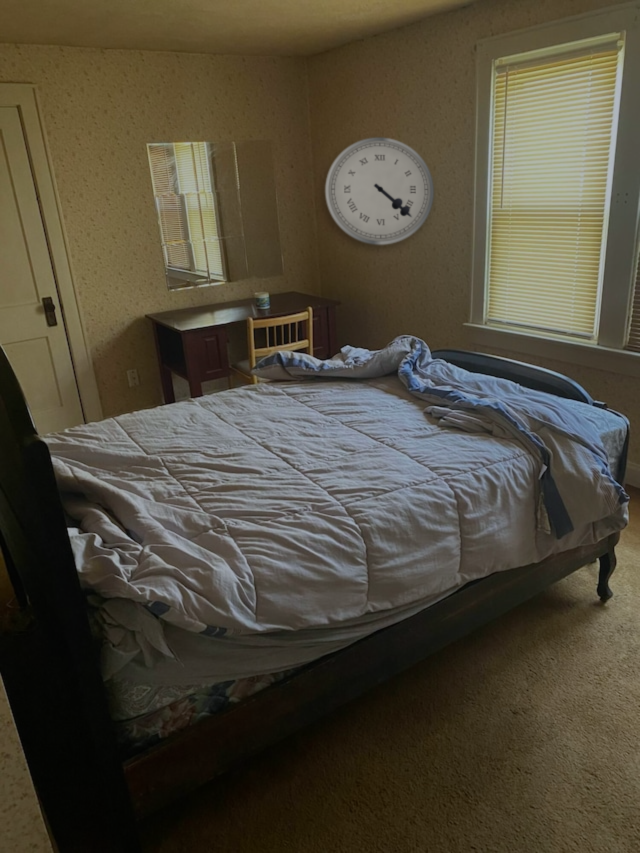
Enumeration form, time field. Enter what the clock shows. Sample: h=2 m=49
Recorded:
h=4 m=22
